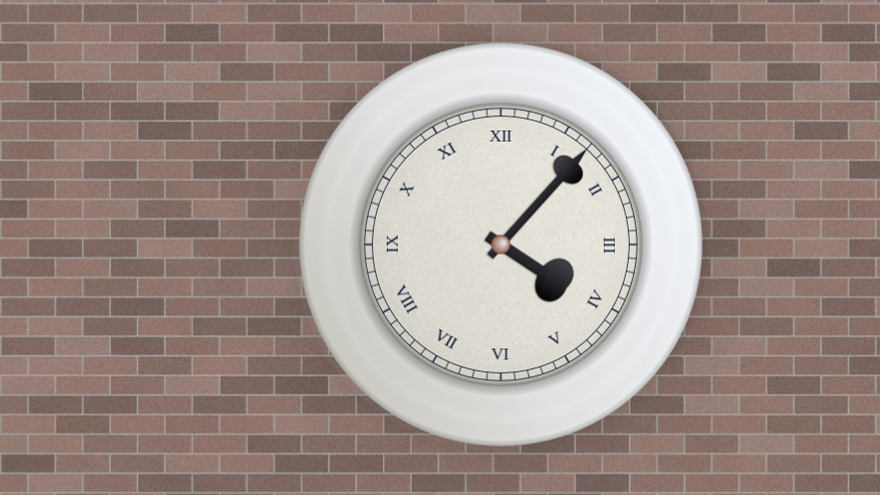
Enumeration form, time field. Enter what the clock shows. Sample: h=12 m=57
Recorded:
h=4 m=7
